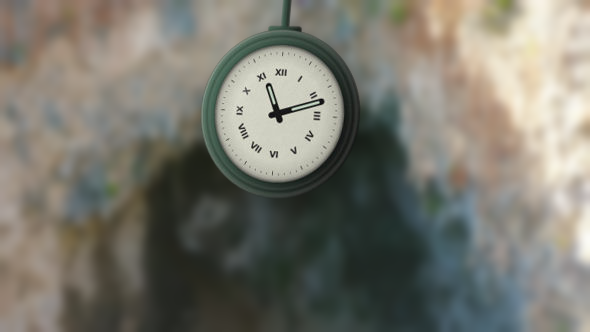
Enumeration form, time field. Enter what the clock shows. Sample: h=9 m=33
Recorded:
h=11 m=12
